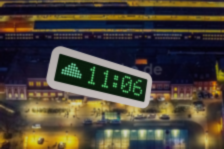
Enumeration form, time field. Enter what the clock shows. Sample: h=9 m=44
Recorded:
h=11 m=6
